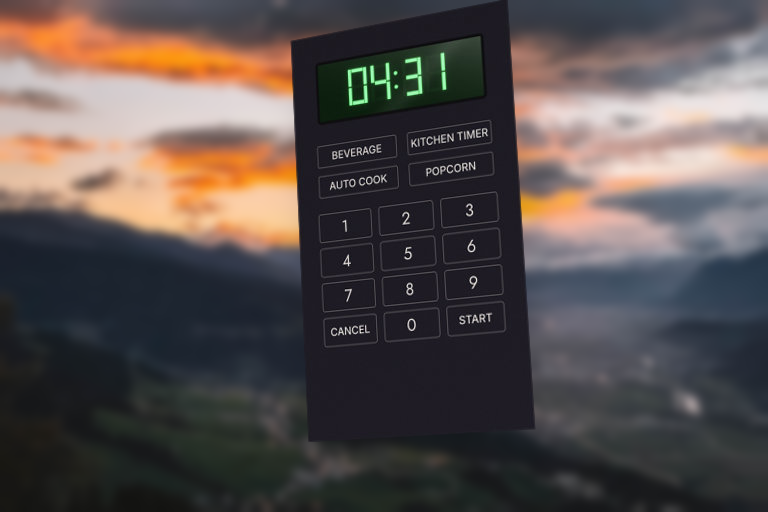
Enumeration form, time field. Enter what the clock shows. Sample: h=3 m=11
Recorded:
h=4 m=31
